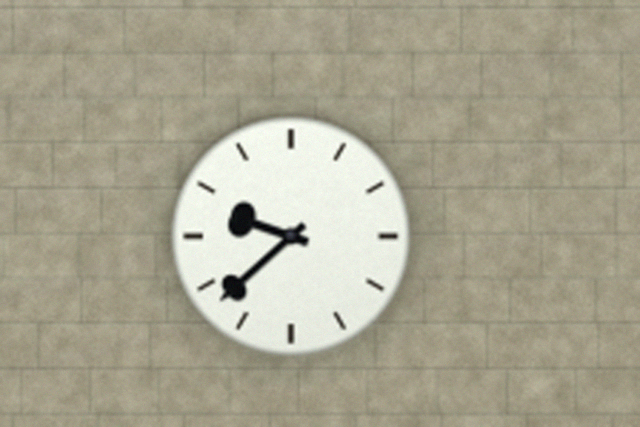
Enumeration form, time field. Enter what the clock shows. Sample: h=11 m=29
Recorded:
h=9 m=38
